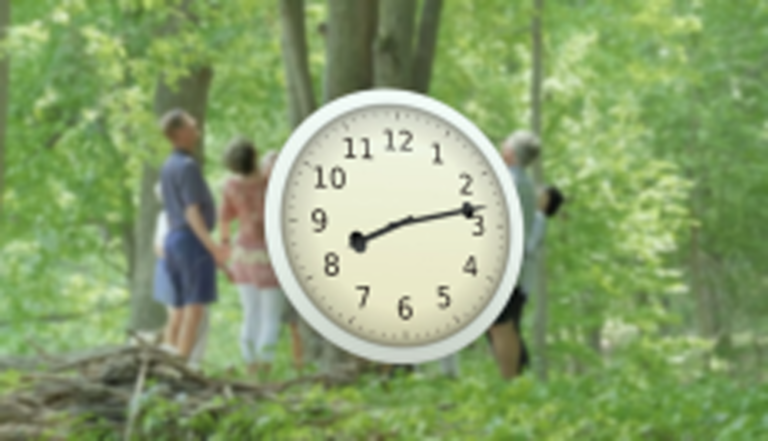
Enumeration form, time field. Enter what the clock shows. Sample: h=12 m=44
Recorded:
h=8 m=13
